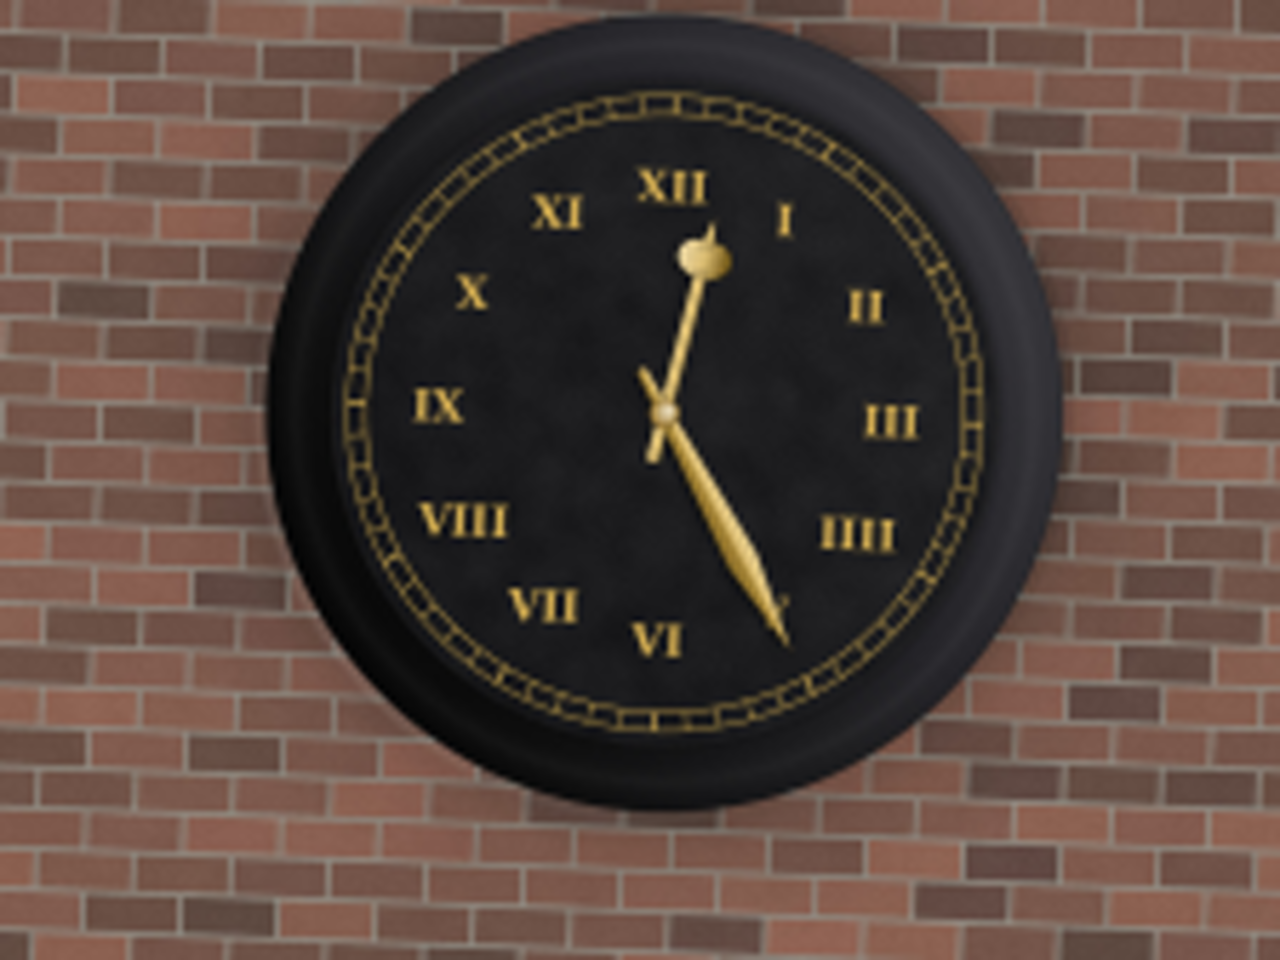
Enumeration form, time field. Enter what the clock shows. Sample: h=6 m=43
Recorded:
h=12 m=25
